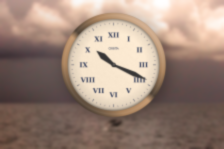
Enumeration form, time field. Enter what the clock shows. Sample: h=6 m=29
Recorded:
h=10 m=19
